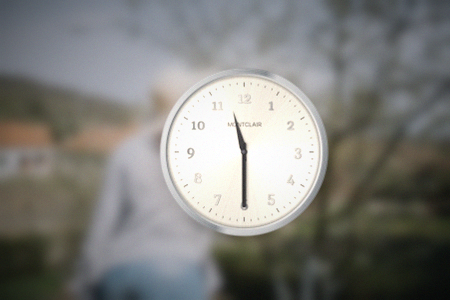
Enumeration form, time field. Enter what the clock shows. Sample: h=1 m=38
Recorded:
h=11 m=30
